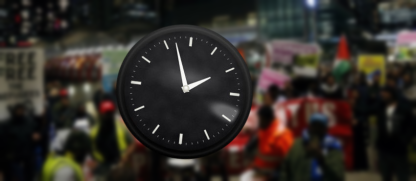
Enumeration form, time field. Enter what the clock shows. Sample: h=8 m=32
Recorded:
h=1 m=57
